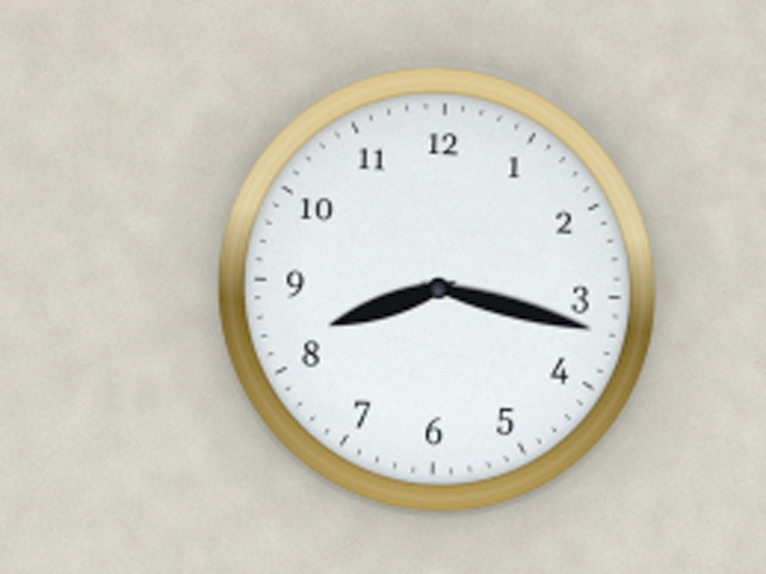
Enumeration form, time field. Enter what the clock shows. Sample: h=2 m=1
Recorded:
h=8 m=17
